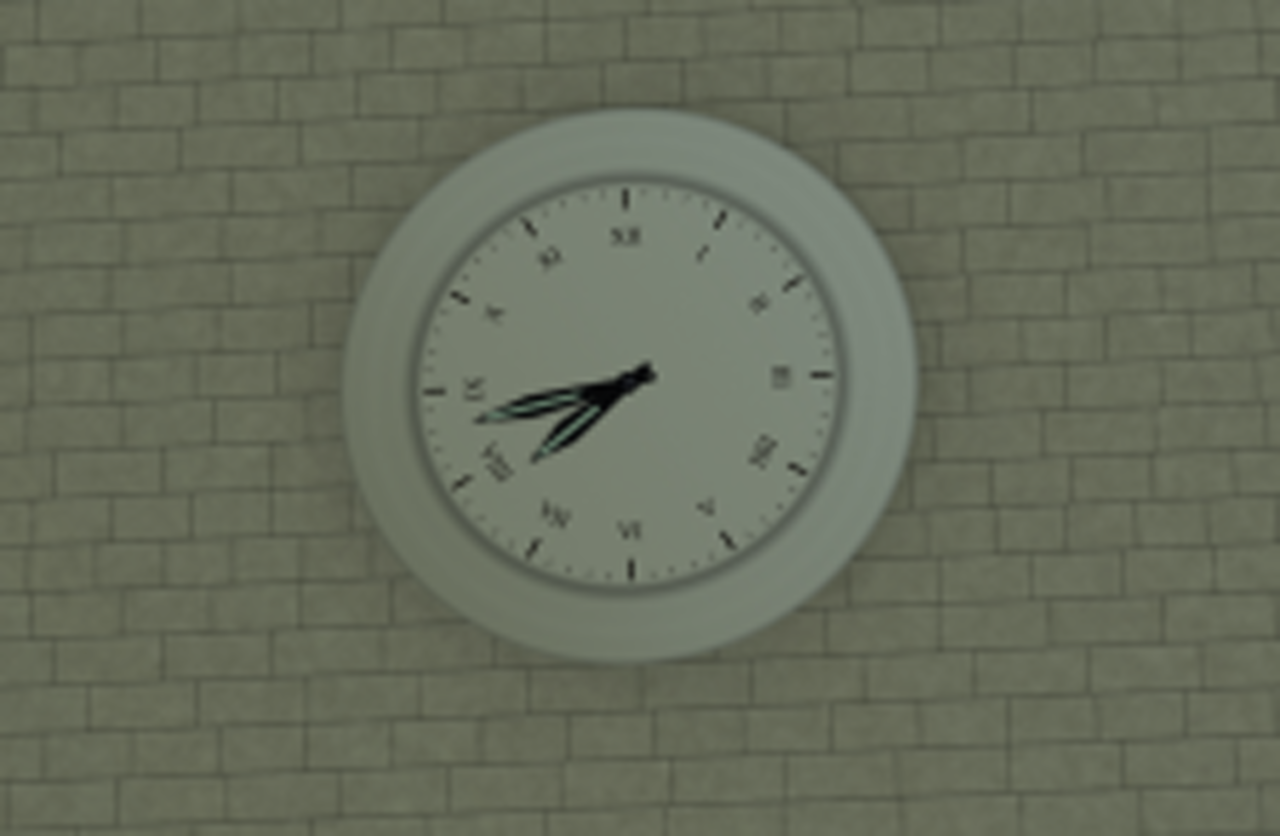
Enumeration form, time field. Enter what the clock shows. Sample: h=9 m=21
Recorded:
h=7 m=43
